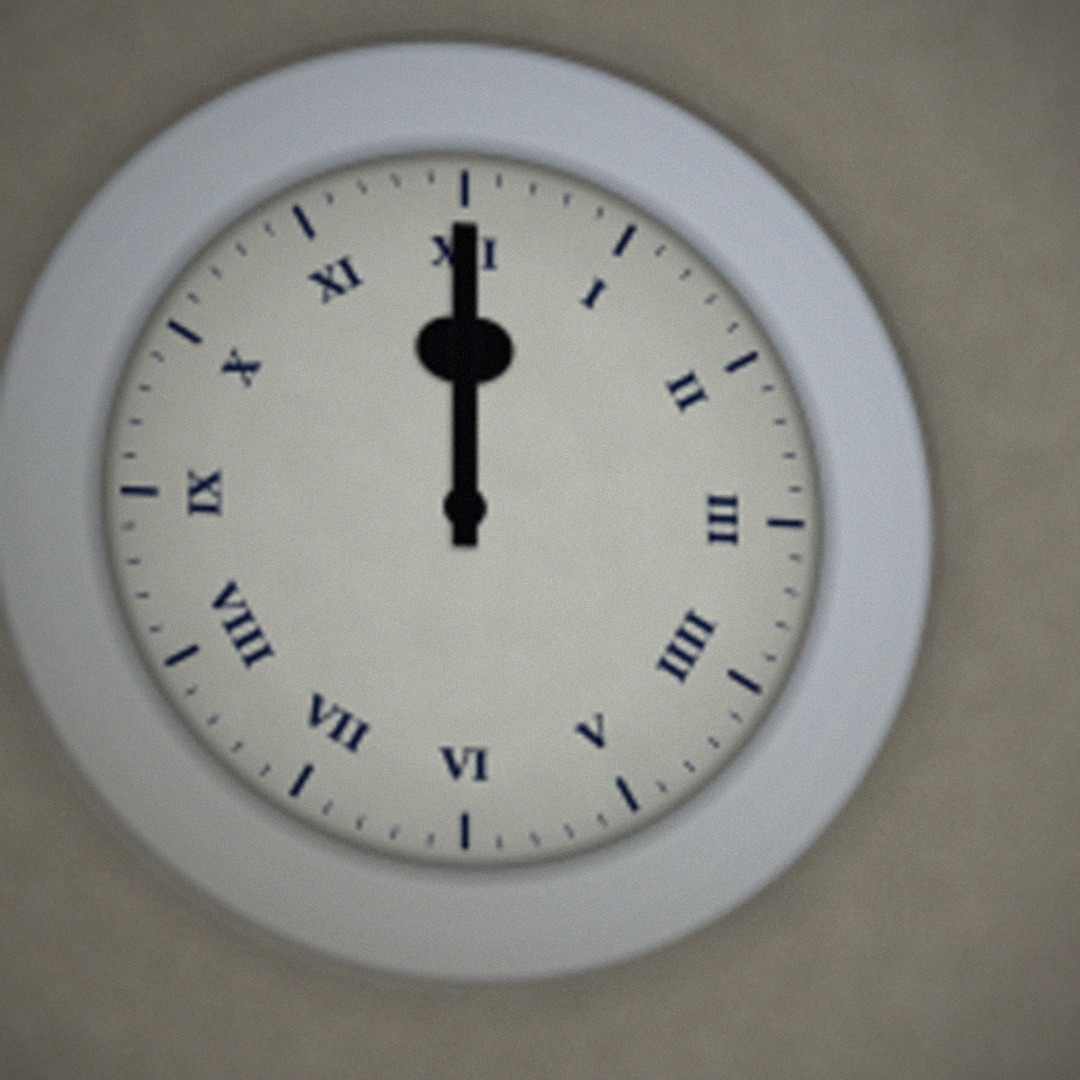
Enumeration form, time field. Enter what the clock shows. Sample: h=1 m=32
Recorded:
h=12 m=0
